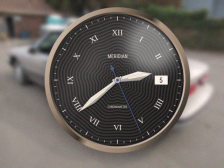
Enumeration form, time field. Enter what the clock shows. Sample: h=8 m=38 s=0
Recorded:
h=2 m=38 s=26
